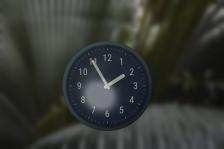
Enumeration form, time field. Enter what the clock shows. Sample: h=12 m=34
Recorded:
h=1 m=55
